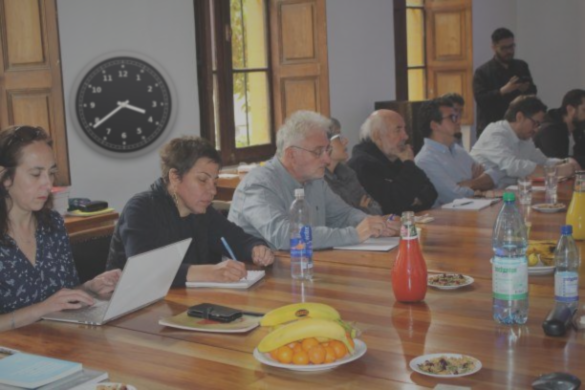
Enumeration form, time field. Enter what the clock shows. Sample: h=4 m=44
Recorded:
h=3 m=39
